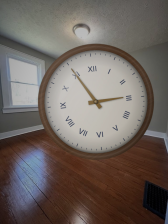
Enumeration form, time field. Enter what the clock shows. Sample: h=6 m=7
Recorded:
h=2 m=55
